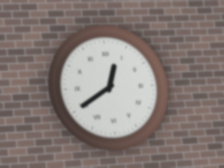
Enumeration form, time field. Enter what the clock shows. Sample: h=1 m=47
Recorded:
h=12 m=40
